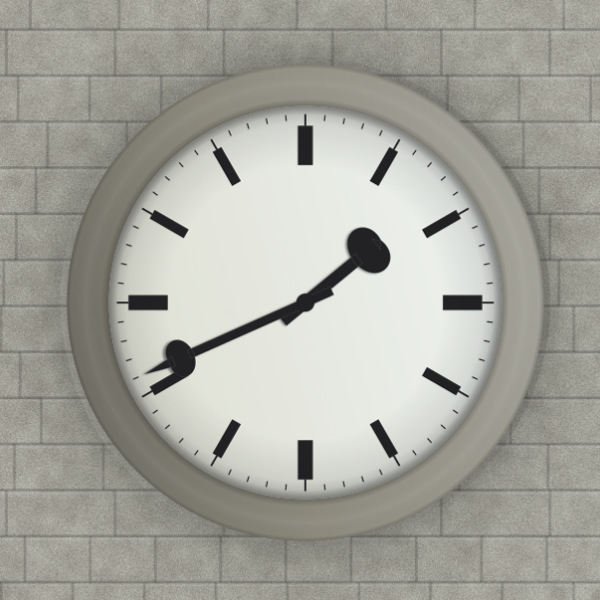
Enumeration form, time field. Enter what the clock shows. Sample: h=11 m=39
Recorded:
h=1 m=41
